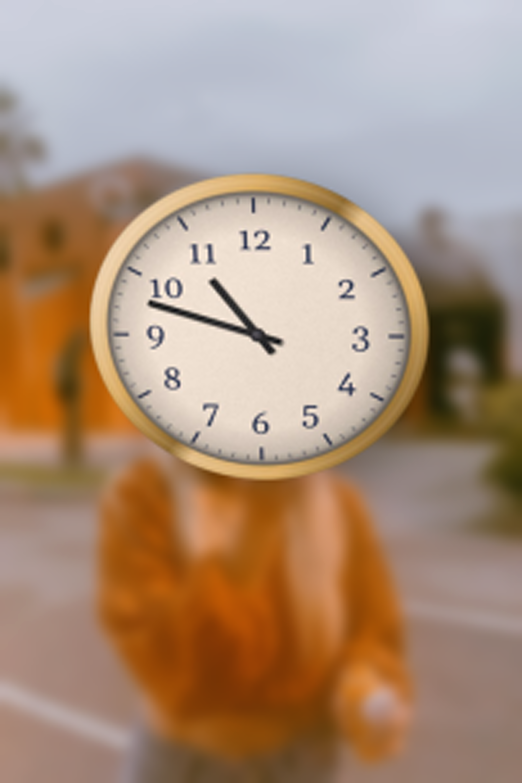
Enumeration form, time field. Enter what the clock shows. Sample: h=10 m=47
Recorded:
h=10 m=48
